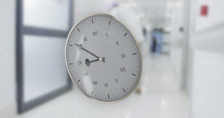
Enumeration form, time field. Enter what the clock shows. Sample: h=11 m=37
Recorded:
h=8 m=51
